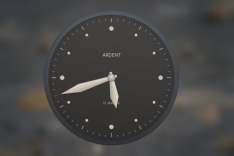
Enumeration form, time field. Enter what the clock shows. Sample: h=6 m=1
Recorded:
h=5 m=42
